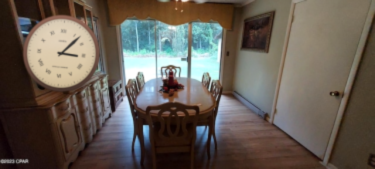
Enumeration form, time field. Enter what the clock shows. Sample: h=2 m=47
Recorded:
h=3 m=7
